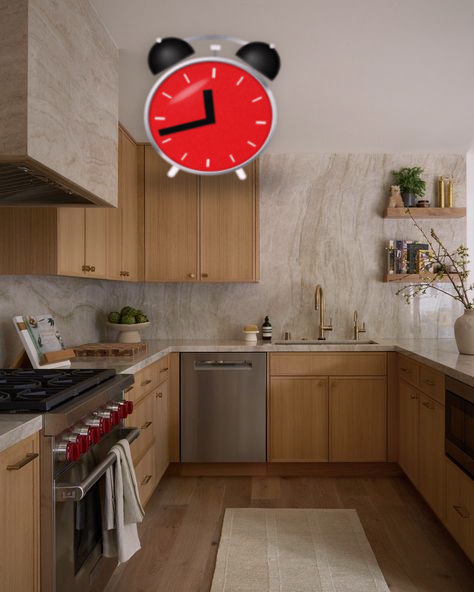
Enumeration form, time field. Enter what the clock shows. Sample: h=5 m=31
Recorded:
h=11 m=42
